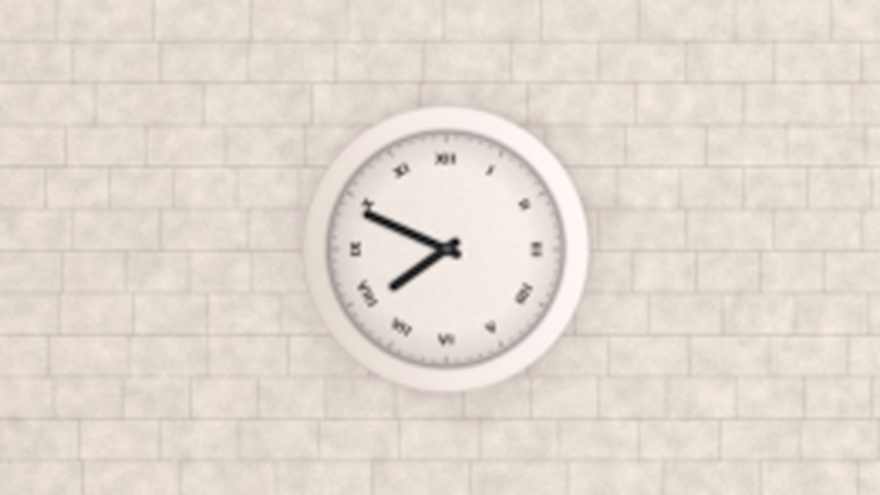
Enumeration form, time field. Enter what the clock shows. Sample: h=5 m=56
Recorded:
h=7 m=49
